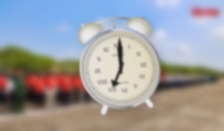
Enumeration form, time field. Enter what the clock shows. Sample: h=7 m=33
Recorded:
h=7 m=1
